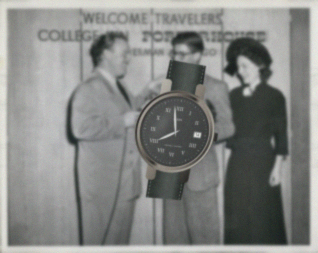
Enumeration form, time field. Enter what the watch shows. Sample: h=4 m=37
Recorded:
h=7 m=58
